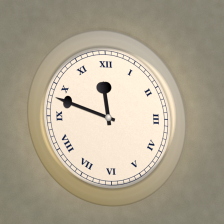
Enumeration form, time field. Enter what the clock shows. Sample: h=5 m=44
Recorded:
h=11 m=48
